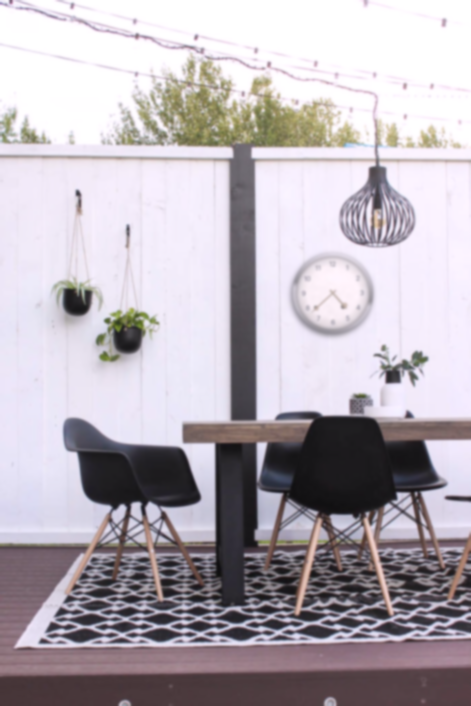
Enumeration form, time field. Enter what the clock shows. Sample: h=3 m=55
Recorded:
h=4 m=38
